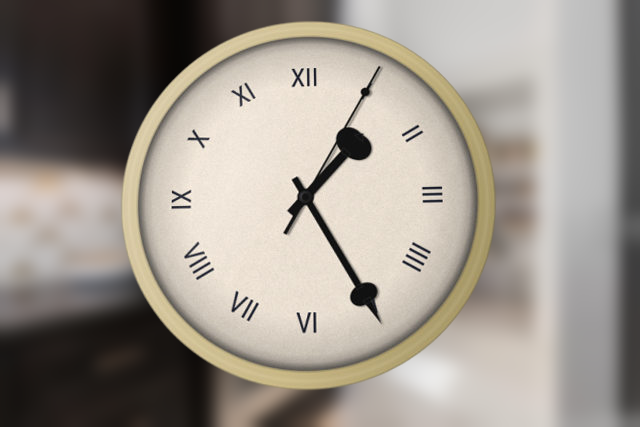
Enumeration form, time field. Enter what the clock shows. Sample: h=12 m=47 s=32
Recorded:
h=1 m=25 s=5
